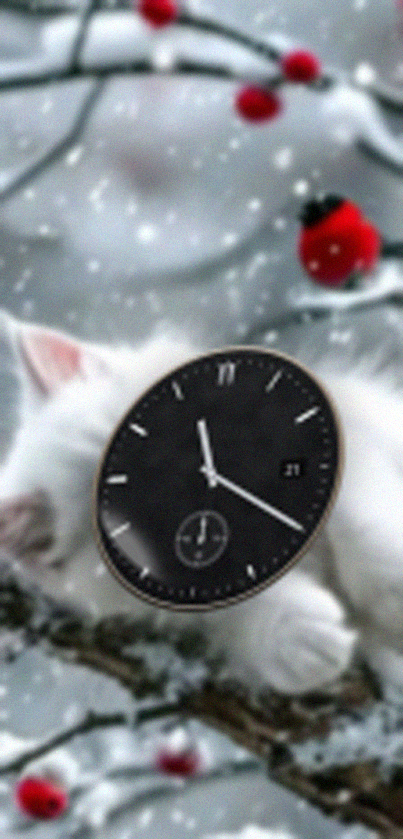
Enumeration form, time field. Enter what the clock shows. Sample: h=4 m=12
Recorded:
h=11 m=20
